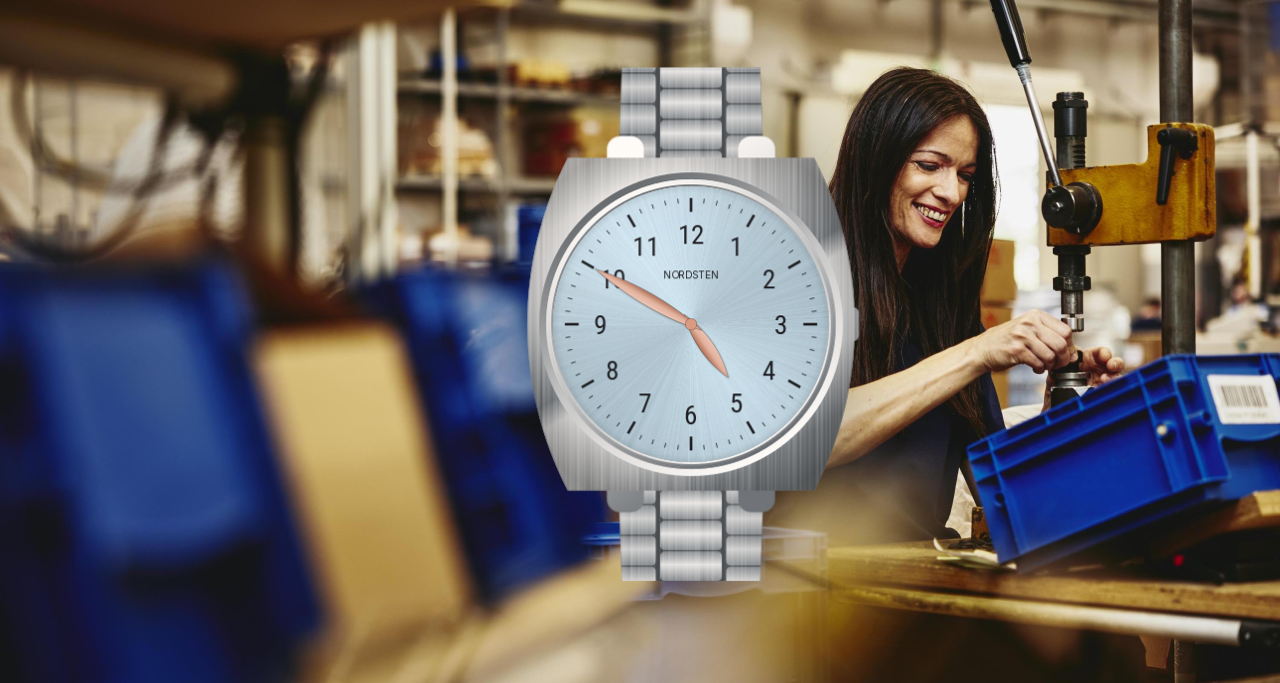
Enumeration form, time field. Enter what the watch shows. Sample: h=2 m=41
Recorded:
h=4 m=50
